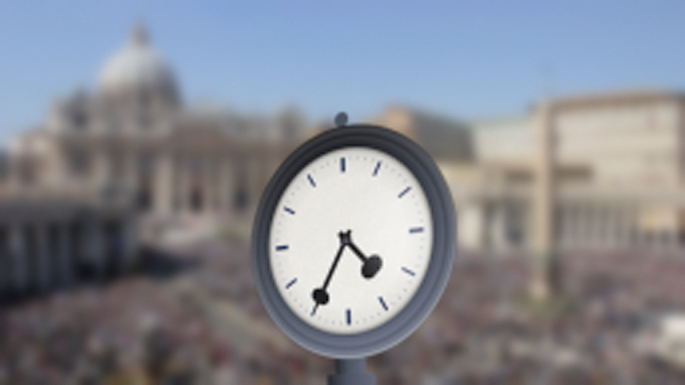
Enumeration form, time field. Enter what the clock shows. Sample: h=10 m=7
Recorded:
h=4 m=35
